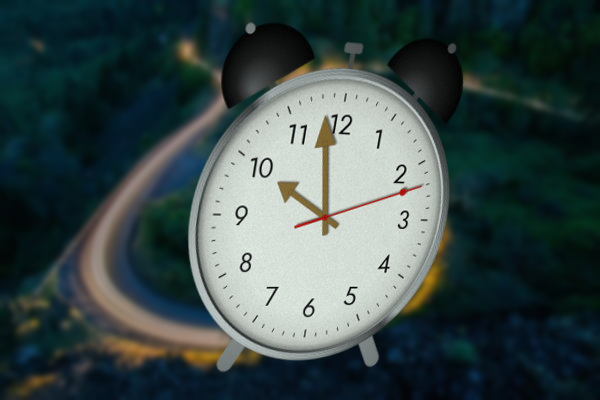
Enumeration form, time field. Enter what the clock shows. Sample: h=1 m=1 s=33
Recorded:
h=9 m=58 s=12
